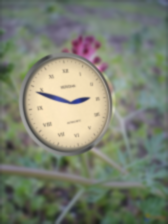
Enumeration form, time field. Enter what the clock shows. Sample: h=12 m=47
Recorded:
h=2 m=49
